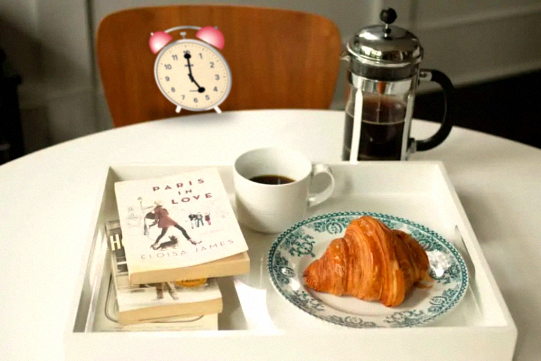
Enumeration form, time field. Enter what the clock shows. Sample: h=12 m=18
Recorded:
h=5 m=0
